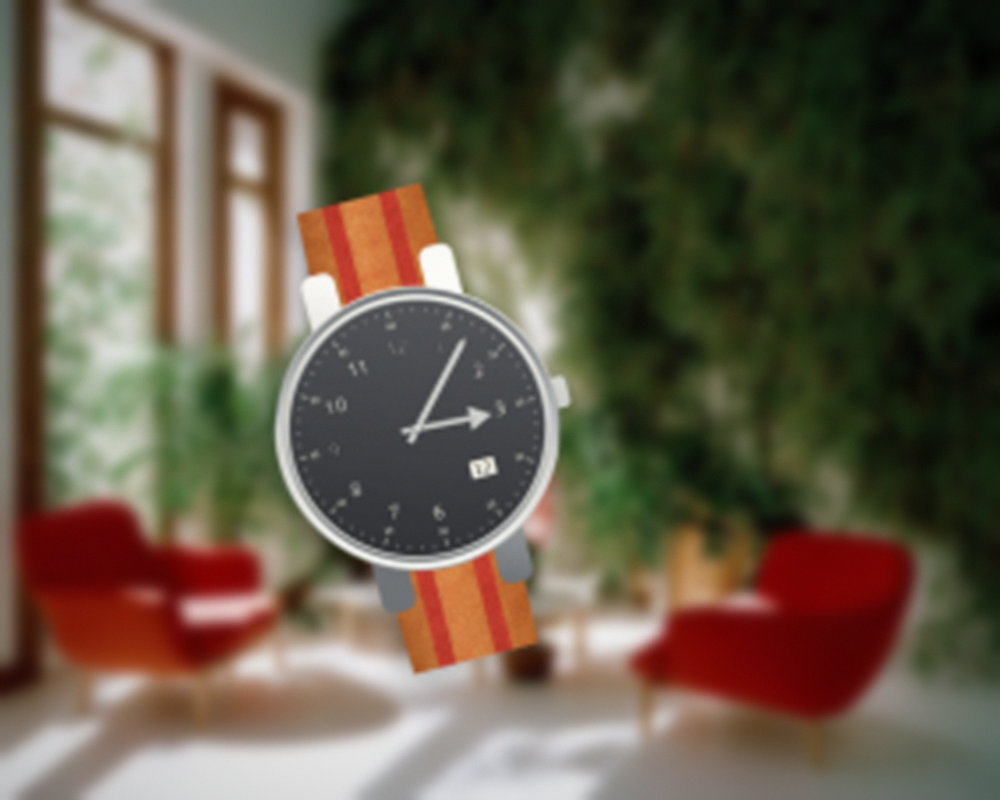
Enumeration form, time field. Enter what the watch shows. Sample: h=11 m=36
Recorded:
h=3 m=7
